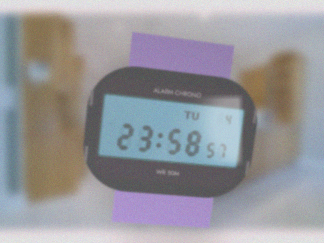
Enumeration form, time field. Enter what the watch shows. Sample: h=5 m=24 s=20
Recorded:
h=23 m=58 s=57
